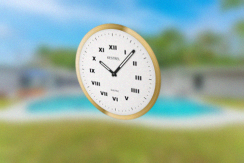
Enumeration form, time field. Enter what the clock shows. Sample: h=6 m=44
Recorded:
h=10 m=7
